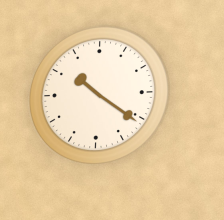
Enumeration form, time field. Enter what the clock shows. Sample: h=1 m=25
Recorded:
h=10 m=21
